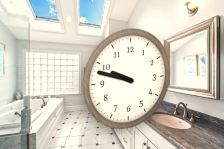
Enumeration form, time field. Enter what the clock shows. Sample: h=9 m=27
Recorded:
h=9 m=48
